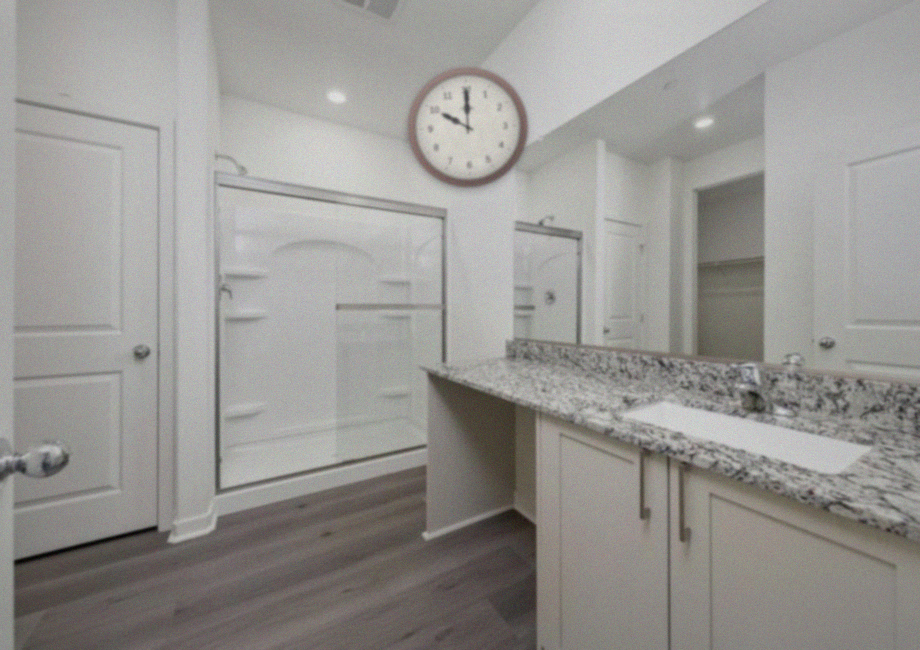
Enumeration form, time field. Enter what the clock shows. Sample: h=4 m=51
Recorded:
h=10 m=0
